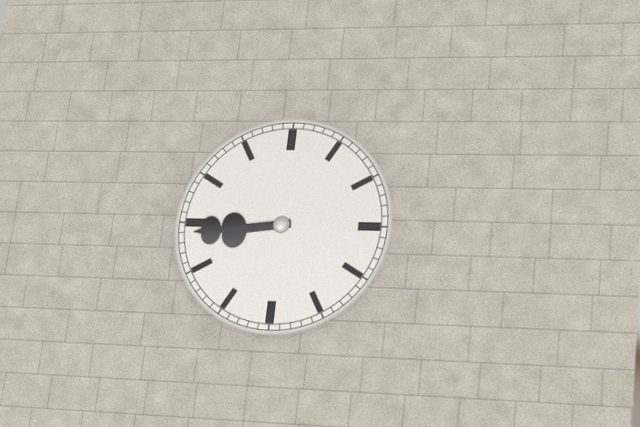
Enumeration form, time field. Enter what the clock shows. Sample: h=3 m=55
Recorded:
h=8 m=44
